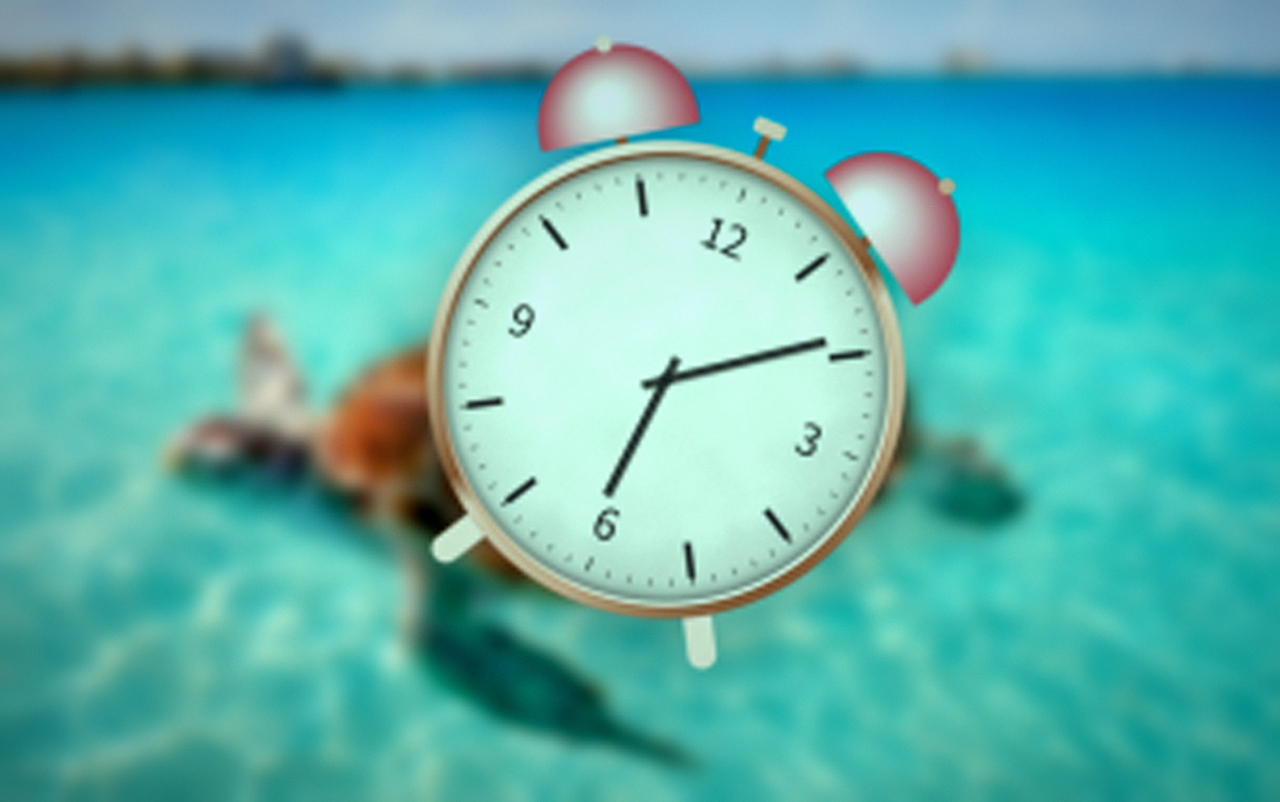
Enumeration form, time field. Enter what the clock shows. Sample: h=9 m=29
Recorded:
h=6 m=9
